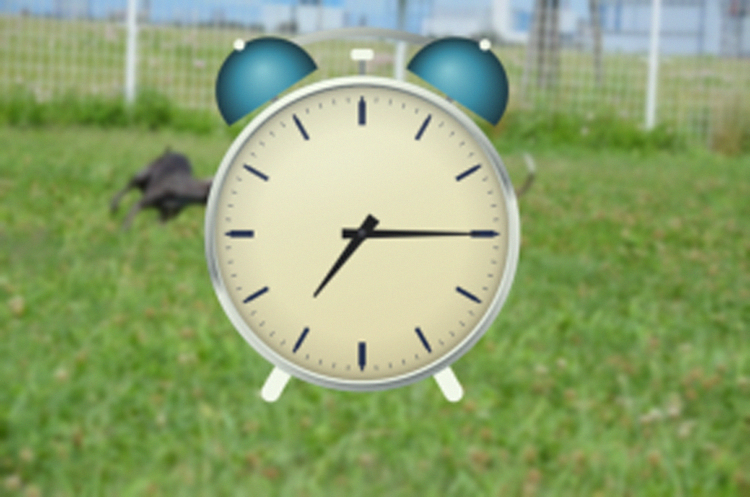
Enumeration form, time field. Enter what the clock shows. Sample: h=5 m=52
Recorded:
h=7 m=15
